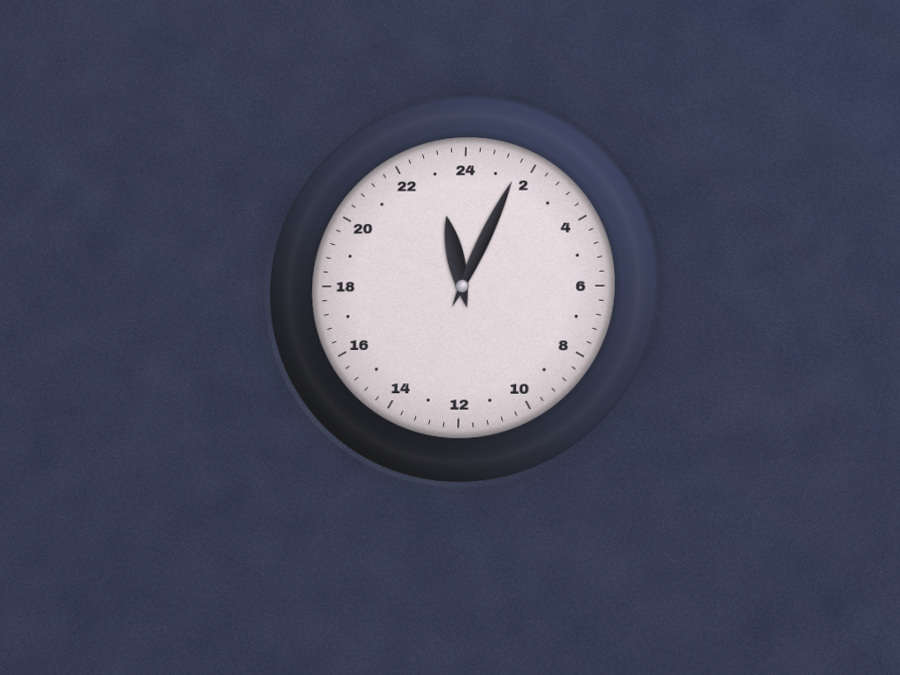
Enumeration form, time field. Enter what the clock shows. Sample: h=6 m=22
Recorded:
h=23 m=4
